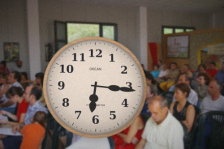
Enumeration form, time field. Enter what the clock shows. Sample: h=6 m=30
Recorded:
h=6 m=16
